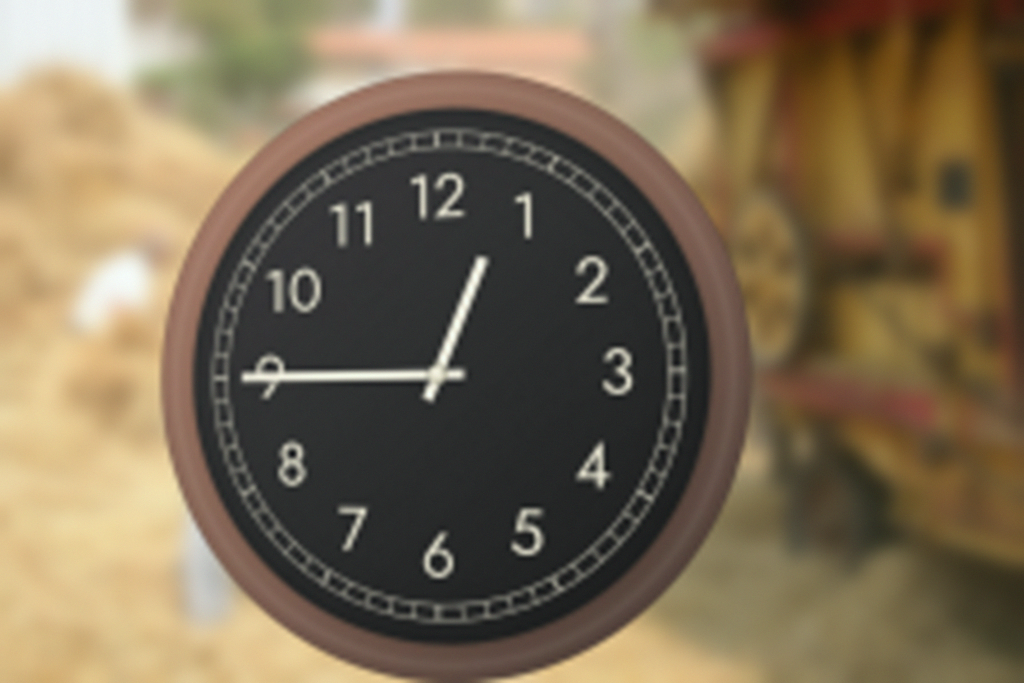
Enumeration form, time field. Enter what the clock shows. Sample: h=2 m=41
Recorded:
h=12 m=45
